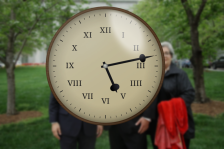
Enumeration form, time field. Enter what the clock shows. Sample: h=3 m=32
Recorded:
h=5 m=13
